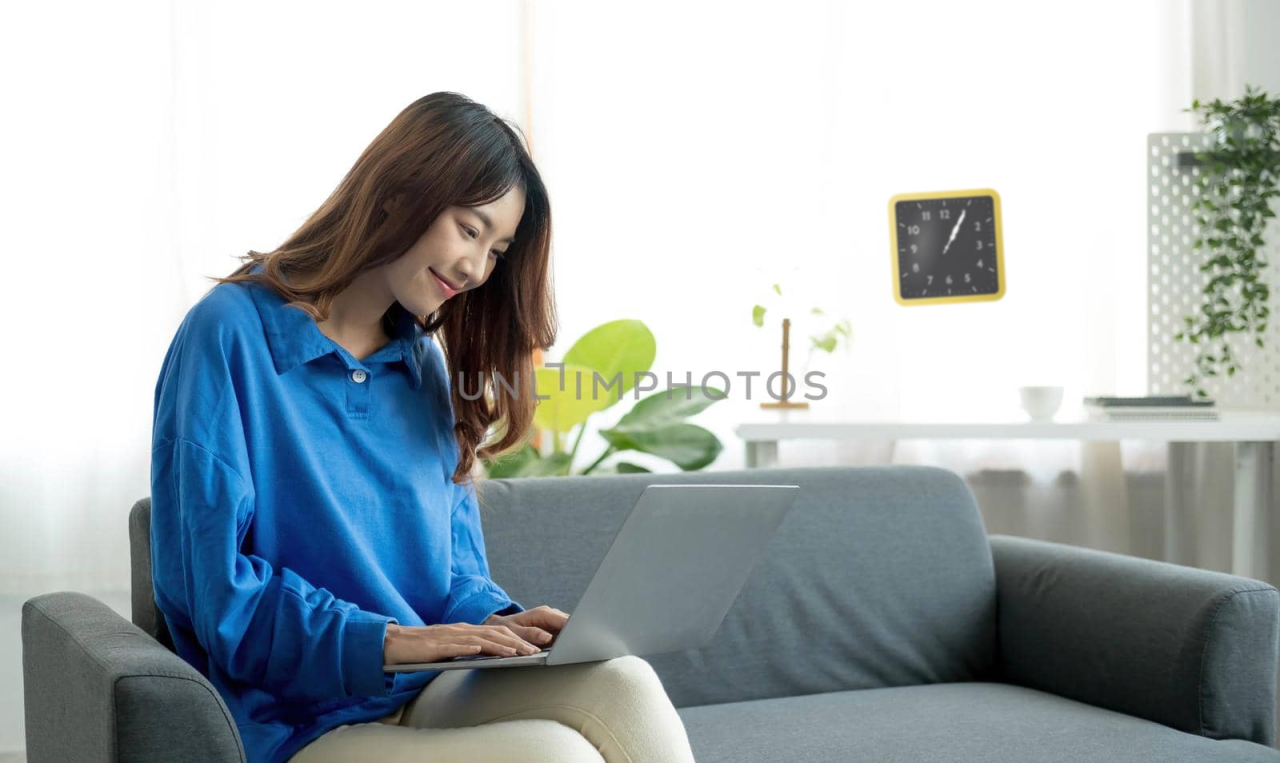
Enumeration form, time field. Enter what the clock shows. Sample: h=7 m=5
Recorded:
h=1 m=5
